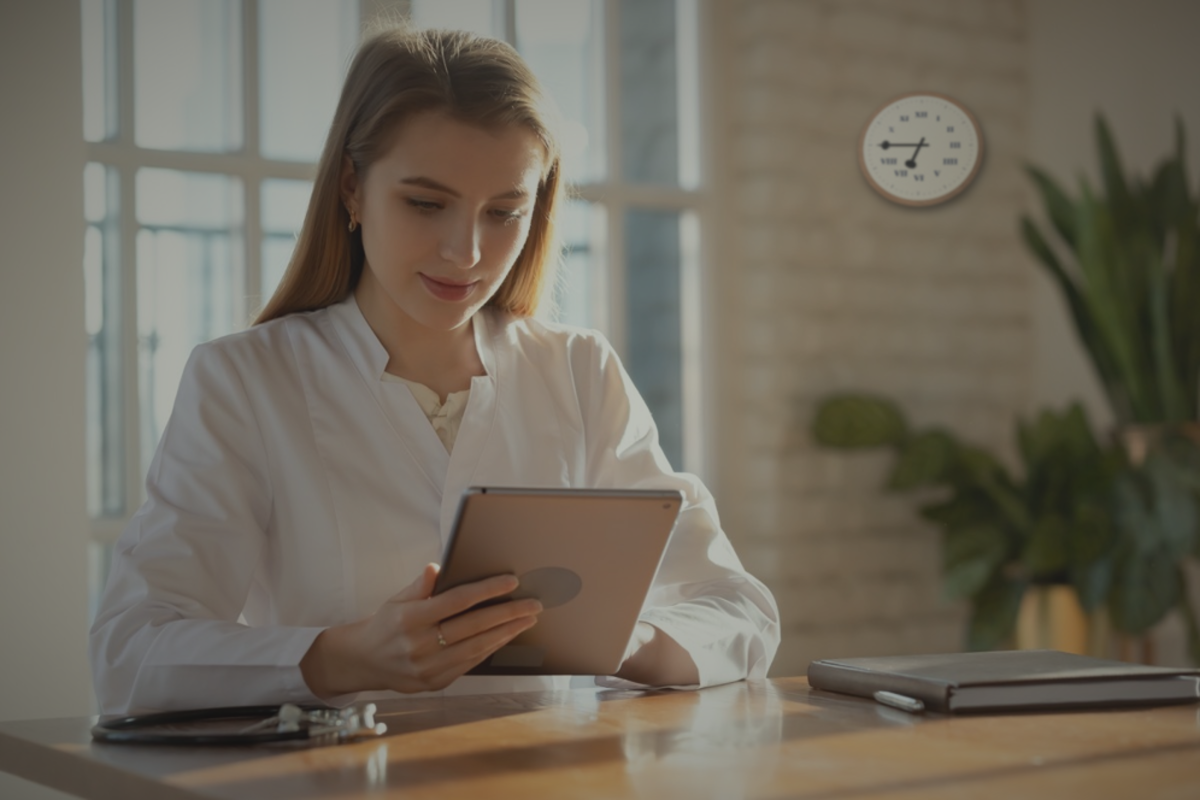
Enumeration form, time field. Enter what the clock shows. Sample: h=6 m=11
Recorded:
h=6 m=45
